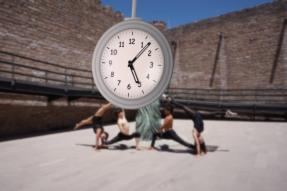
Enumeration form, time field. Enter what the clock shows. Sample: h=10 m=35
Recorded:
h=5 m=7
